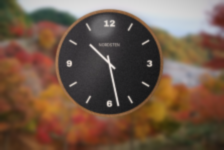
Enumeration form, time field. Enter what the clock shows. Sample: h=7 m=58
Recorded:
h=10 m=28
